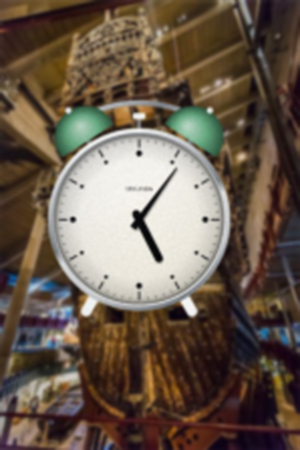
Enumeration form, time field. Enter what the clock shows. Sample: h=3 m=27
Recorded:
h=5 m=6
